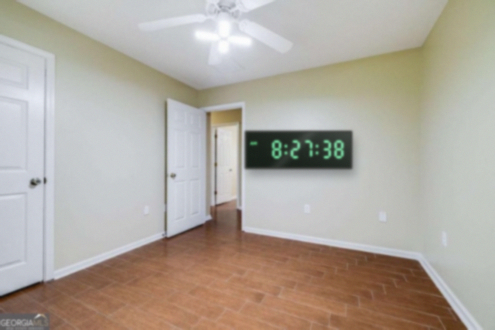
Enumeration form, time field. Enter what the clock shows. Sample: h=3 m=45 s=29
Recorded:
h=8 m=27 s=38
